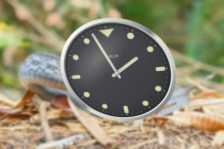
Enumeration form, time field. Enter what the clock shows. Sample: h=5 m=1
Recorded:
h=1 m=57
